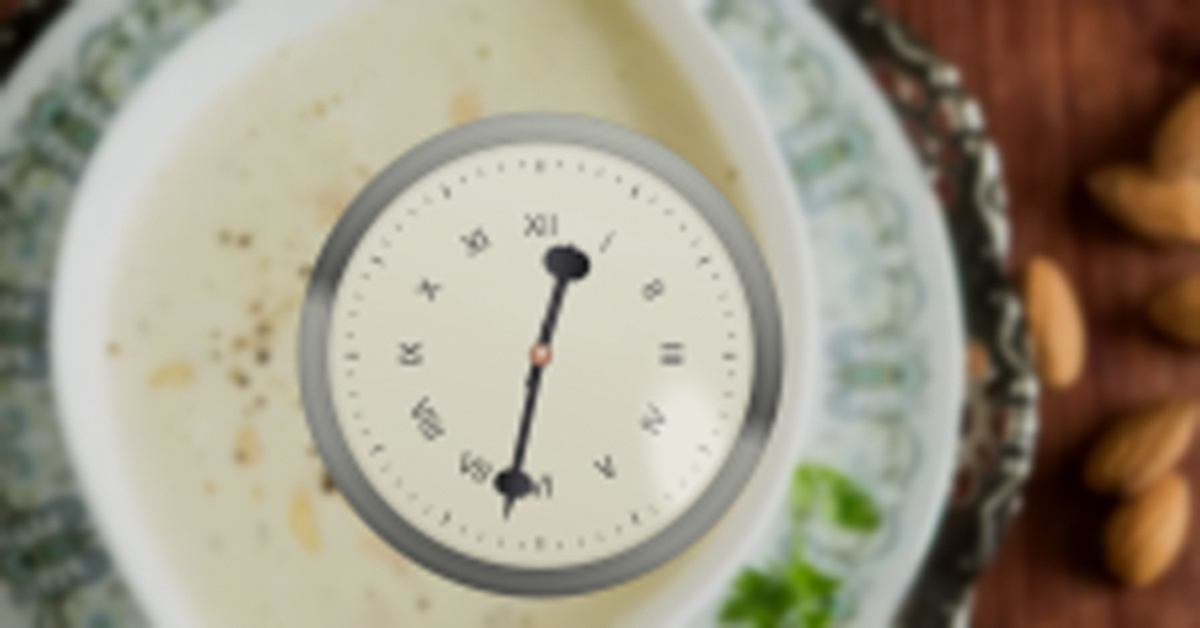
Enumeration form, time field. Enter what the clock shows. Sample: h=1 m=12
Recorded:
h=12 m=32
